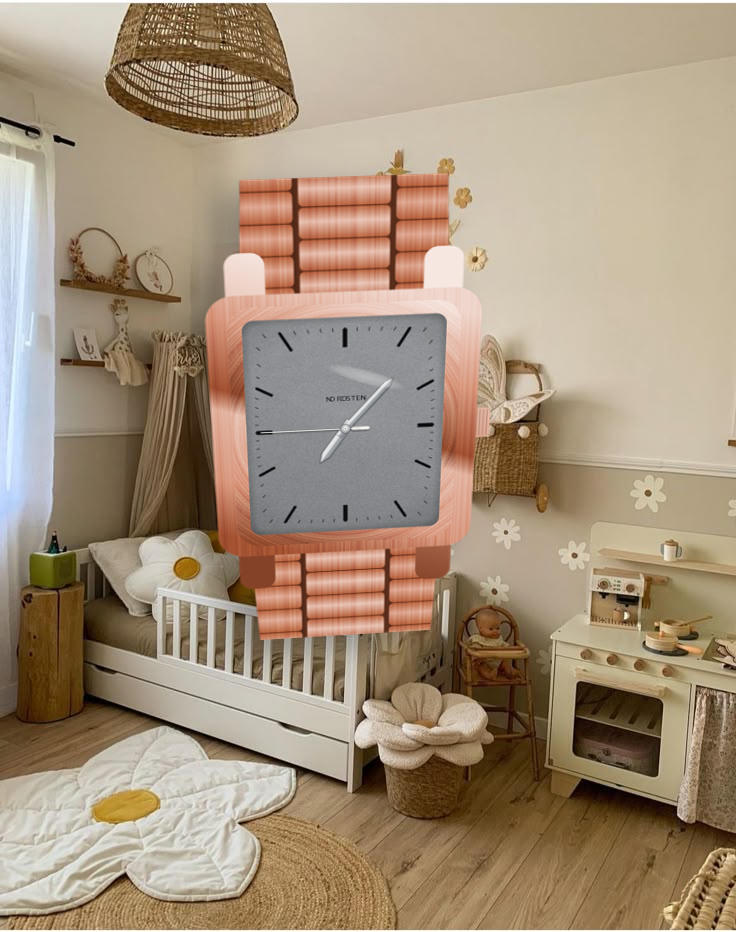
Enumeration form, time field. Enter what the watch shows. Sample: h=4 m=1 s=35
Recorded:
h=7 m=6 s=45
